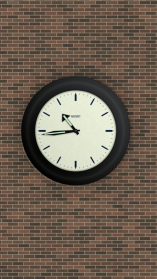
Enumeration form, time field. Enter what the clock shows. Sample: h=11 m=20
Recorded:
h=10 m=44
